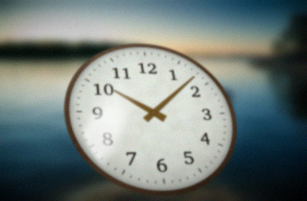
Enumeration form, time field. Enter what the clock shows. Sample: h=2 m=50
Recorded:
h=10 m=8
